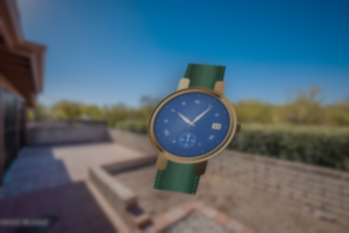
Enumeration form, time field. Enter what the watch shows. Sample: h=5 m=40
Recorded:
h=10 m=6
